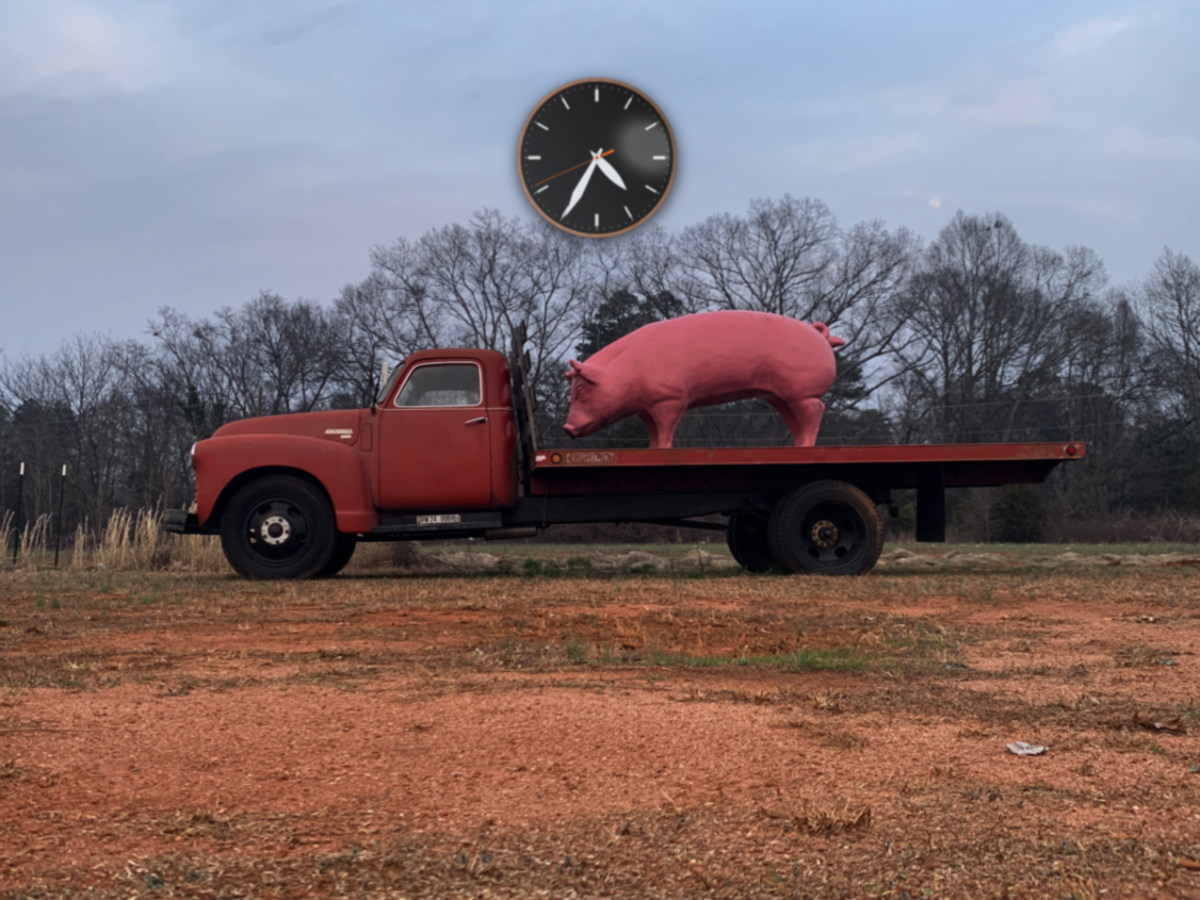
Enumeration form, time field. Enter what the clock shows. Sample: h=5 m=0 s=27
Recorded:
h=4 m=34 s=41
